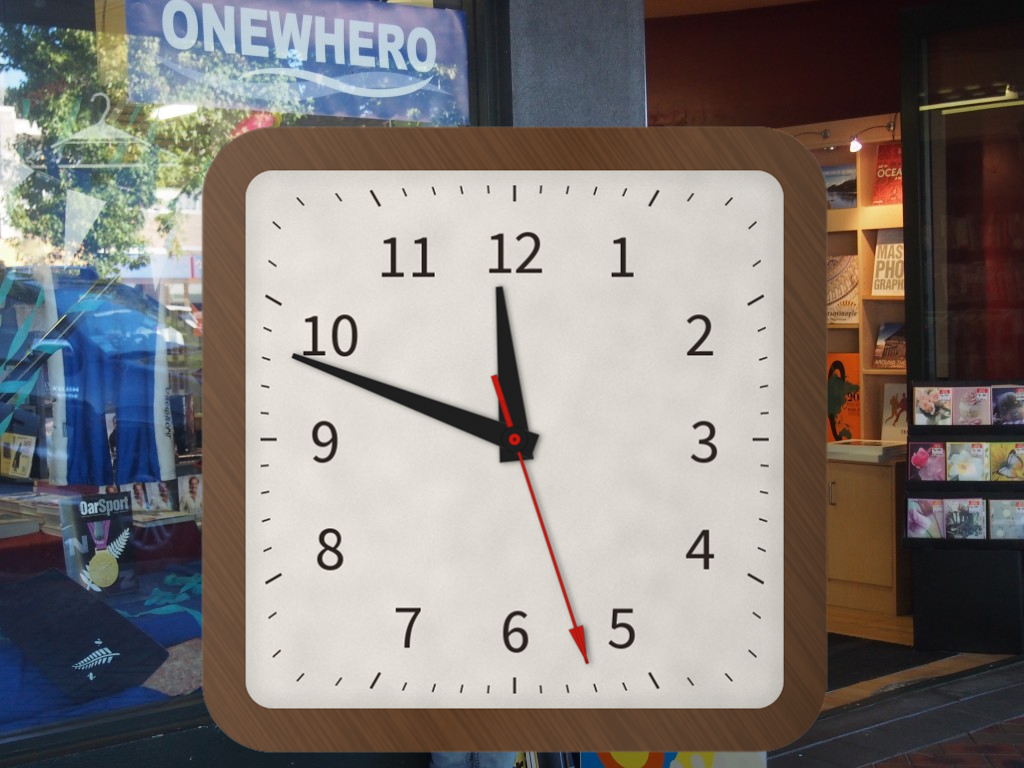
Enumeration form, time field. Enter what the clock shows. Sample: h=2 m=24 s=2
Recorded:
h=11 m=48 s=27
